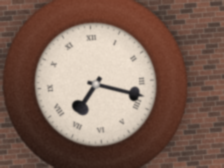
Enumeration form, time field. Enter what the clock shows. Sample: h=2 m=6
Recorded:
h=7 m=18
